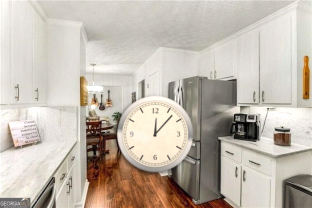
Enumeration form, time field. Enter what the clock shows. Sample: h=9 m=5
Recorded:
h=12 m=7
